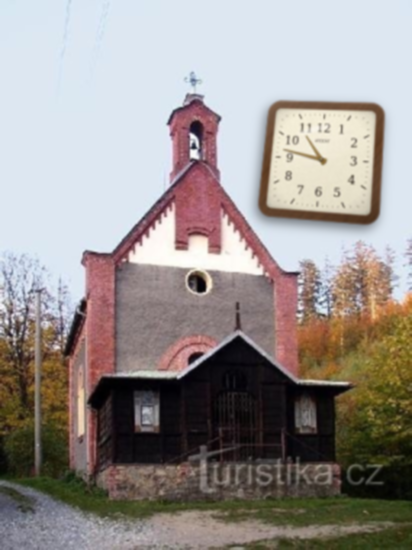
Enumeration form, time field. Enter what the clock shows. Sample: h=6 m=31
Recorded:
h=10 m=47
